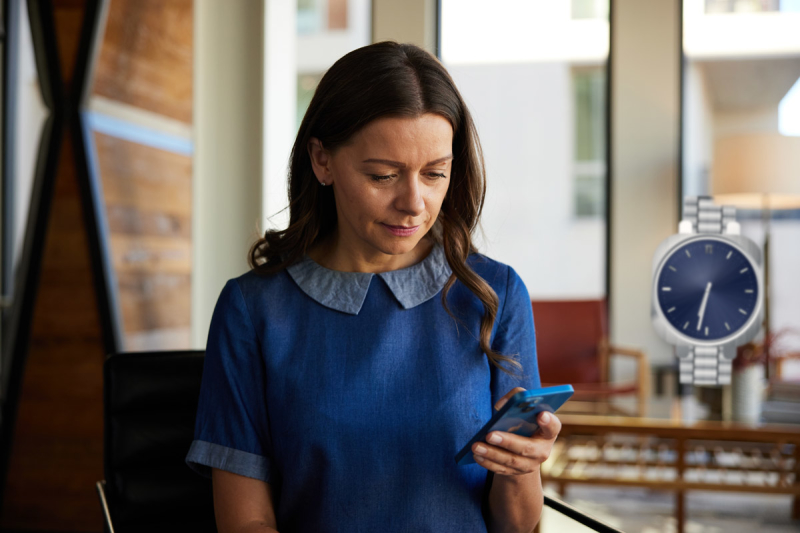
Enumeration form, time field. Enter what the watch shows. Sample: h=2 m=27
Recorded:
h=6 m=32
